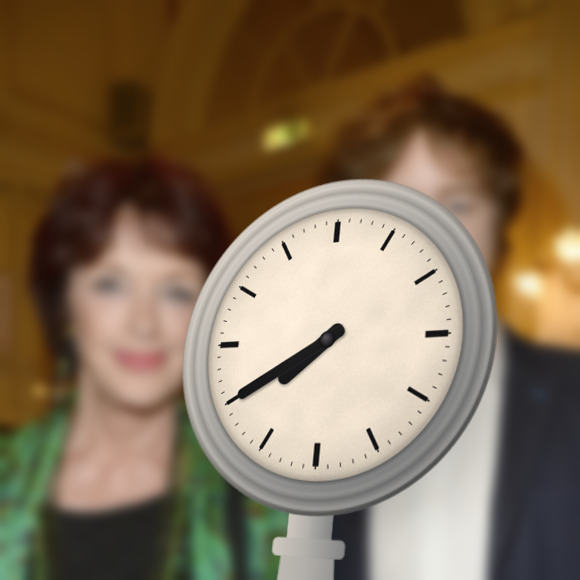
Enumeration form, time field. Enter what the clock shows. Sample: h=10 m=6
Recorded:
h=7 m=40
